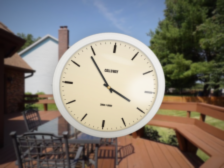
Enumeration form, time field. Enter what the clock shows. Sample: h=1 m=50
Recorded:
h=3 m=54
